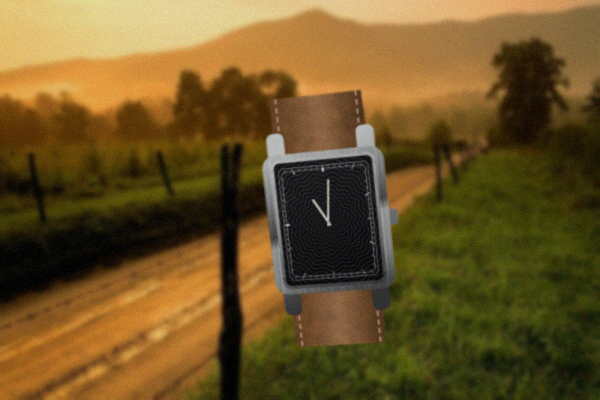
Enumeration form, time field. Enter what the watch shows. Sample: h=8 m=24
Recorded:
h=11 m=1
